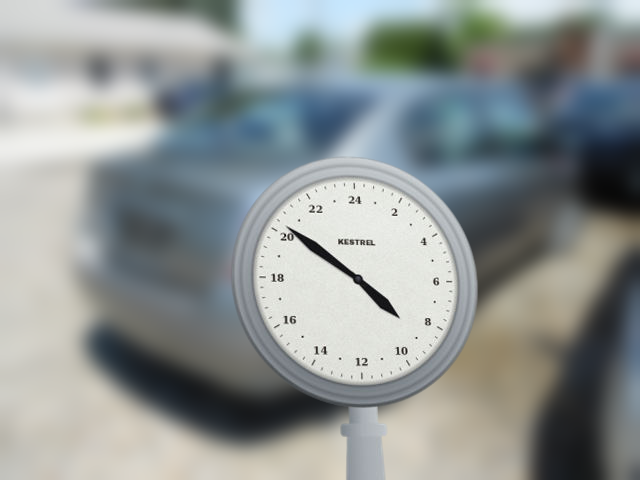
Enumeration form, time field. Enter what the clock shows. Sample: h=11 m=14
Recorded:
h=8 m=51
